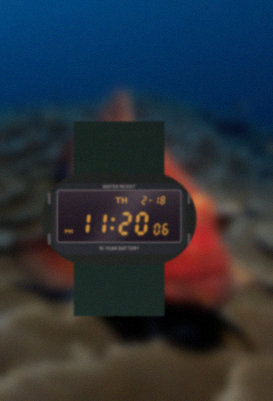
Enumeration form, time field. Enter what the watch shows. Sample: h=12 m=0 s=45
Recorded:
h=11 m=20 s=6
